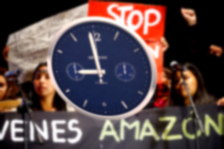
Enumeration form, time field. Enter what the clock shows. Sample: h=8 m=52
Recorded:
h=8 m=59
